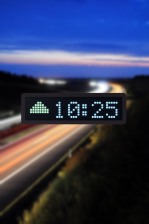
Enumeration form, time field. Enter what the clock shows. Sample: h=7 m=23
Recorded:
h=10 m=25
